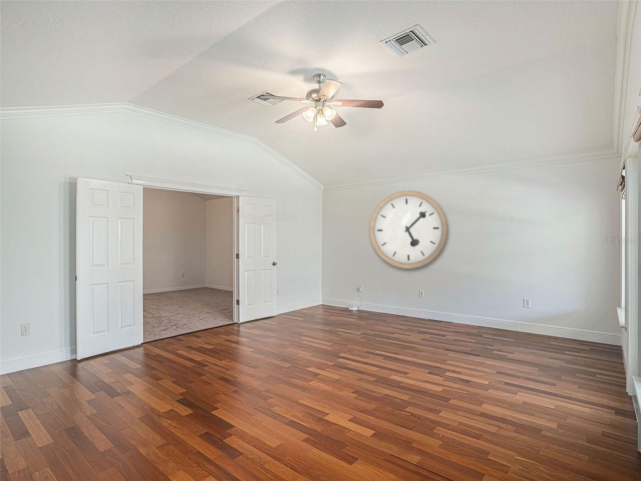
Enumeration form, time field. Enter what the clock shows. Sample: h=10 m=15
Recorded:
h=5 m=8
